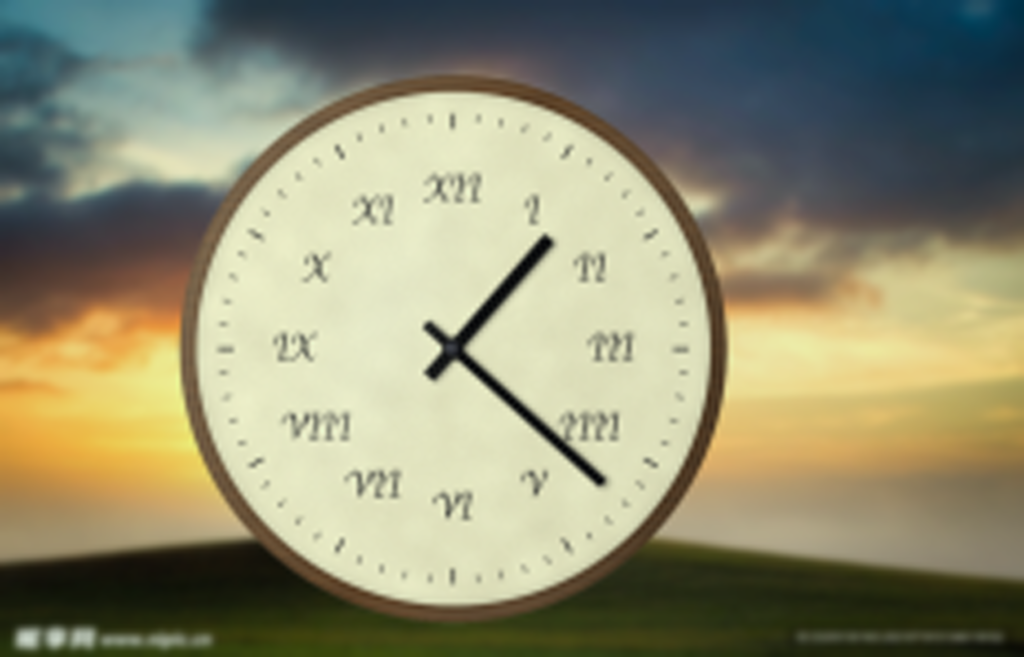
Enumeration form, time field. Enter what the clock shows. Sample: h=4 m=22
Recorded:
h=1 m=22
